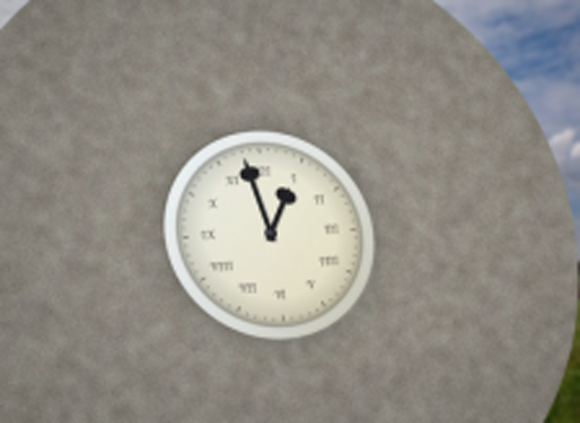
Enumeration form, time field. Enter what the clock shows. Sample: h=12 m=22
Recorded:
h=12 m=58
